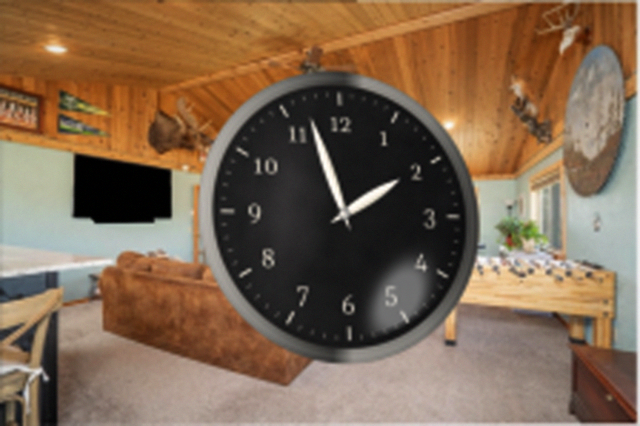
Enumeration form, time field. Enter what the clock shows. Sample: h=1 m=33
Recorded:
h=1 m=57
